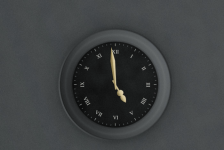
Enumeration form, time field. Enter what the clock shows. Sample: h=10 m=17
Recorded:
h=4 m=59
